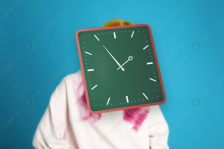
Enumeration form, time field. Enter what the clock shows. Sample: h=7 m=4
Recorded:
h=1 m=55
